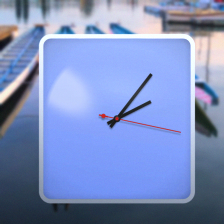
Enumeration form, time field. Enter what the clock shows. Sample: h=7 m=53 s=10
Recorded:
h=2 m=6 s=17
